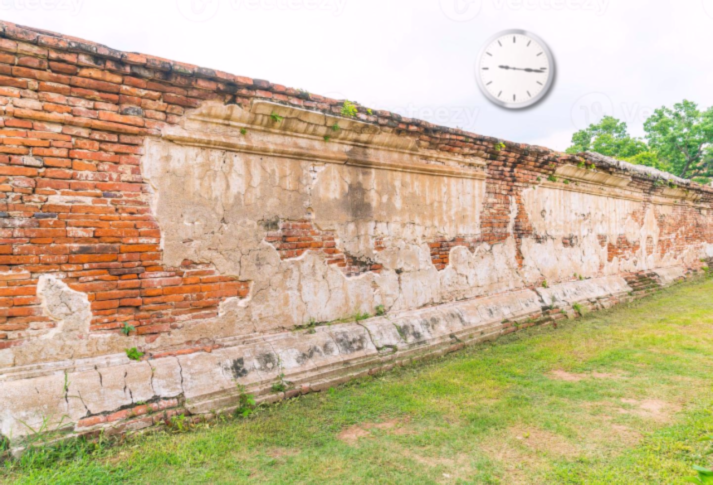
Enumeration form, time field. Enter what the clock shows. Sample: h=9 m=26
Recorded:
h=9 m=16
